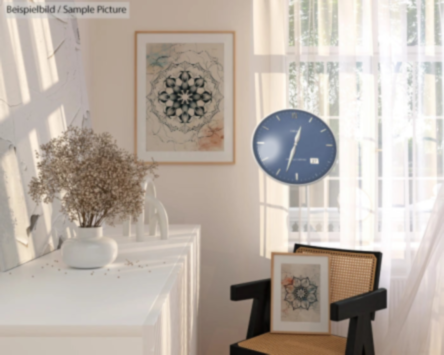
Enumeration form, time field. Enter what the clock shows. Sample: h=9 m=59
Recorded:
h=12 m=33
